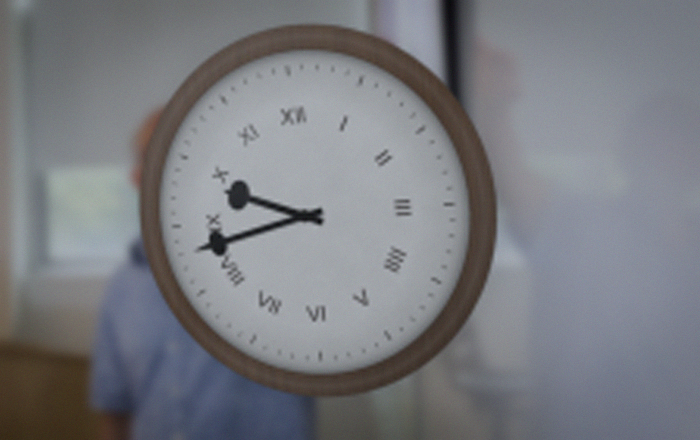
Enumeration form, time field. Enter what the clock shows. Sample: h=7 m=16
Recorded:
h=9 m=43
